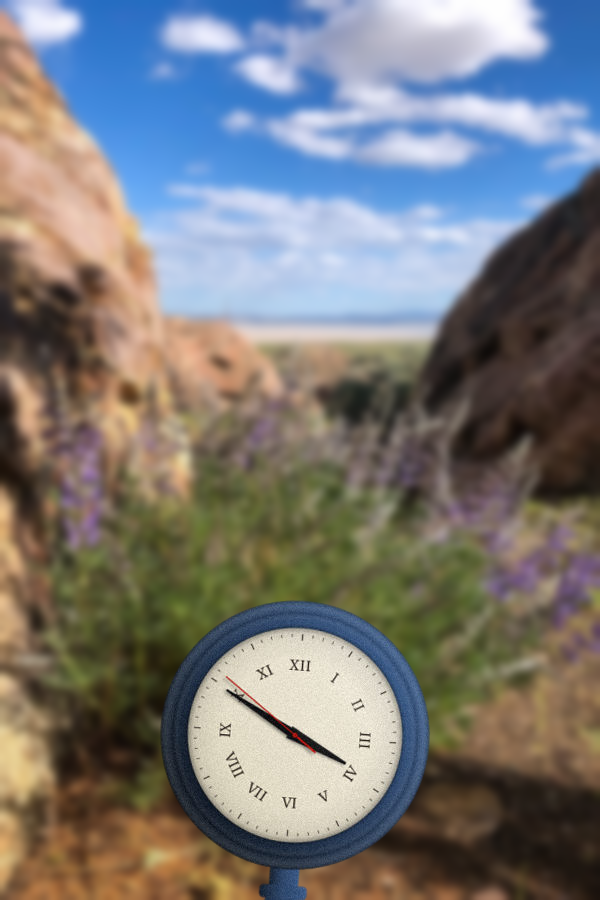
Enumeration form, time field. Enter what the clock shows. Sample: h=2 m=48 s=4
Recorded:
h=3 m=49 s=51
